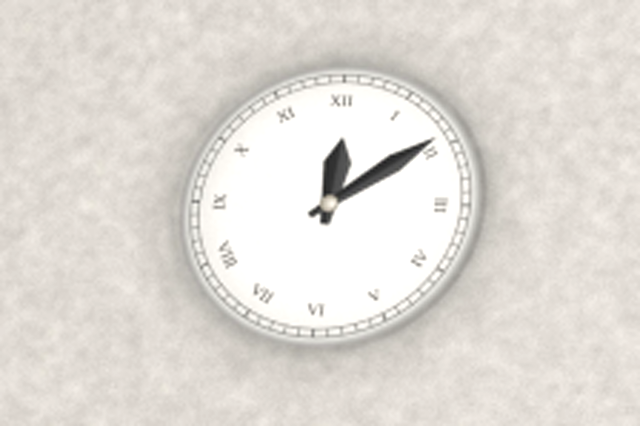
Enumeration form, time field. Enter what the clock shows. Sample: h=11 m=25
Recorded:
h=12 m=9
